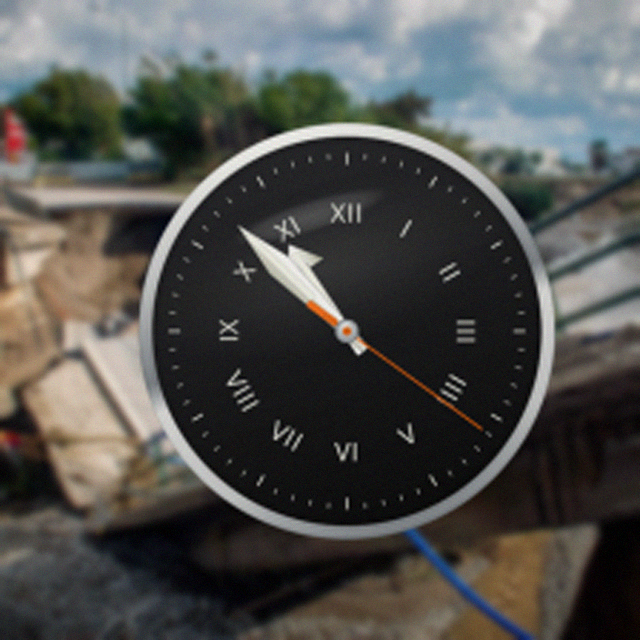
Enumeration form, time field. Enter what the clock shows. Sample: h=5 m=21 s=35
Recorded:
h=10 m=52 s=21
